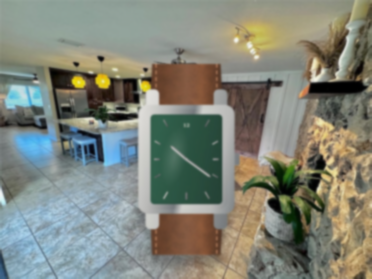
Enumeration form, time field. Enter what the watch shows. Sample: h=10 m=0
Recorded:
h=10 m=21
